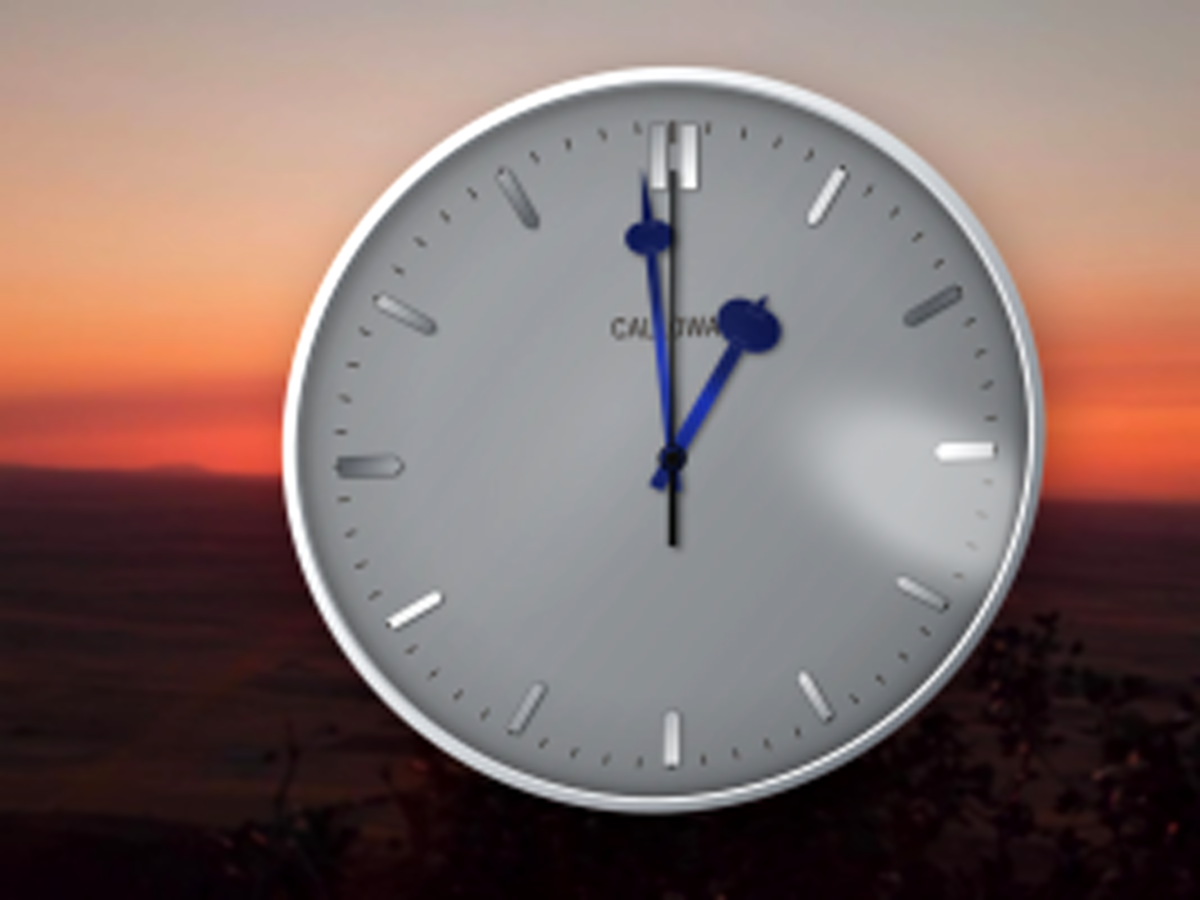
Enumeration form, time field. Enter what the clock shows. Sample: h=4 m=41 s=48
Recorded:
h=12 m=59 s=0
